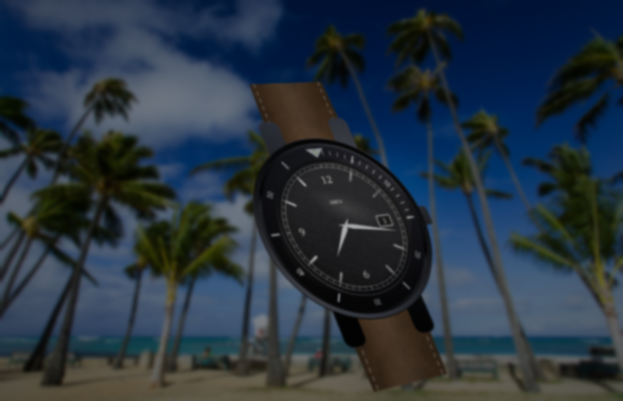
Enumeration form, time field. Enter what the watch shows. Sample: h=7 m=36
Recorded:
h=7 m=17
